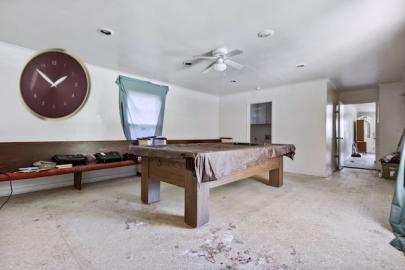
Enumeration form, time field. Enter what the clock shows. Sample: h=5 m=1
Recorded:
h=1 m=52
